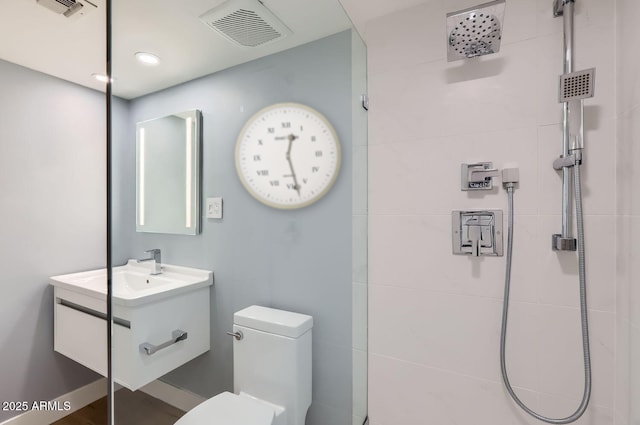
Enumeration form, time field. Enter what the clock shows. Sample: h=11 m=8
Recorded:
h=12 m=28
